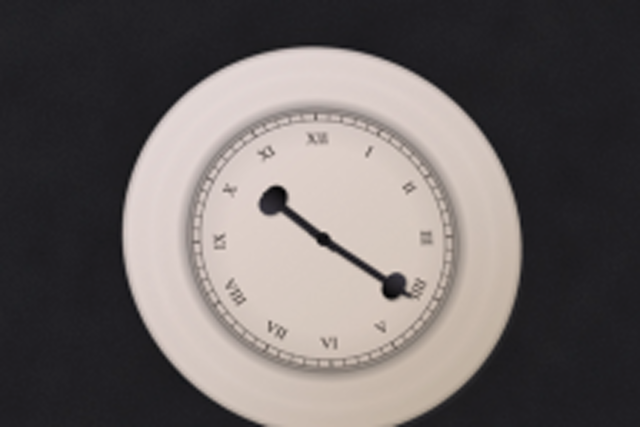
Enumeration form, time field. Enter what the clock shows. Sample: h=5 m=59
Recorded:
h=10 m=21
